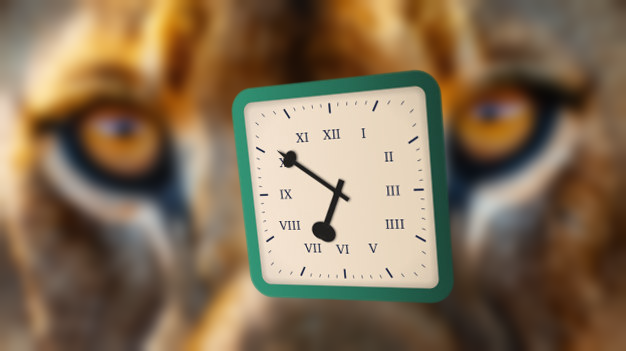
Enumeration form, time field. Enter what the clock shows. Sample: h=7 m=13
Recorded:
h=6 m=51
